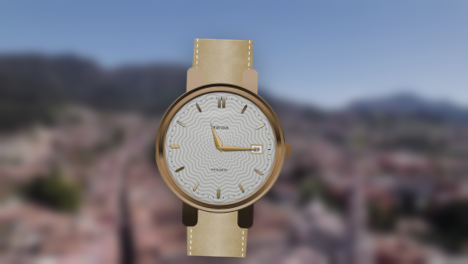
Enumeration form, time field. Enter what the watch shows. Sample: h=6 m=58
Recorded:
h=11 m=15
